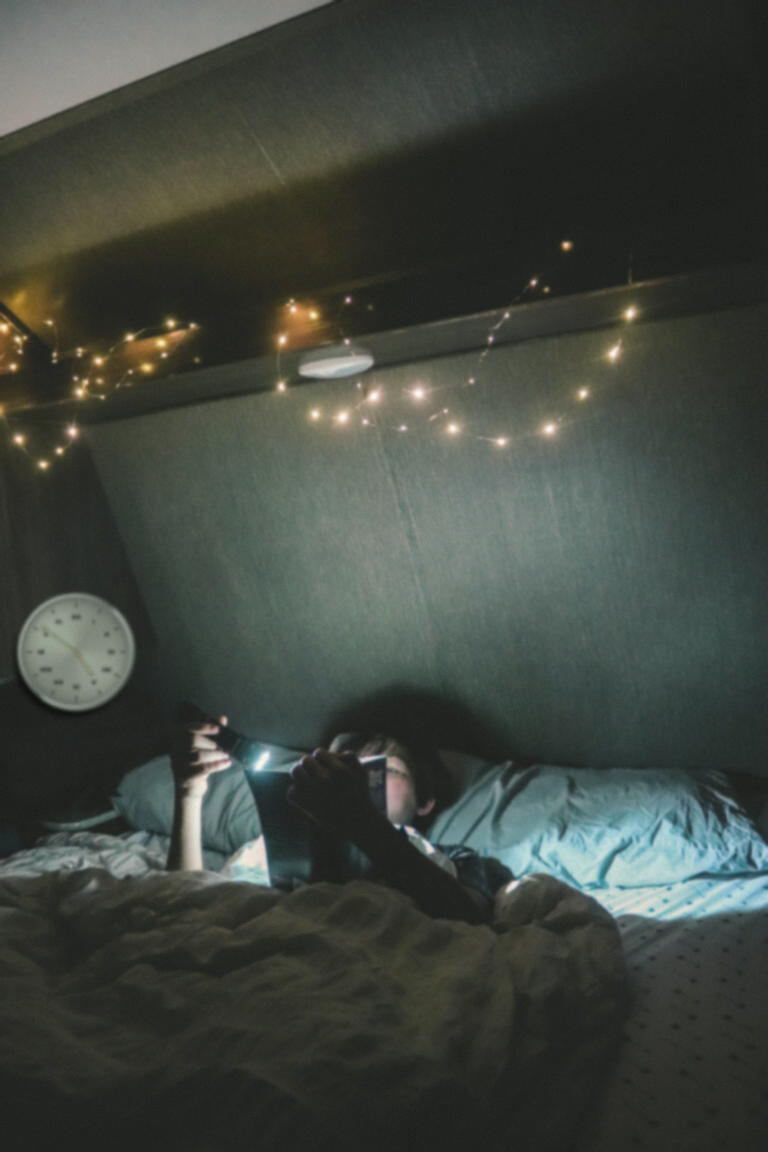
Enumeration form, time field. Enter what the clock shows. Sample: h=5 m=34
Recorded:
h=4 m=51
